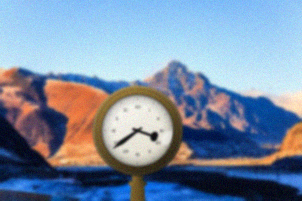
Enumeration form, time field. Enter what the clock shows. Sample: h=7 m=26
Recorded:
h=3 m=39
